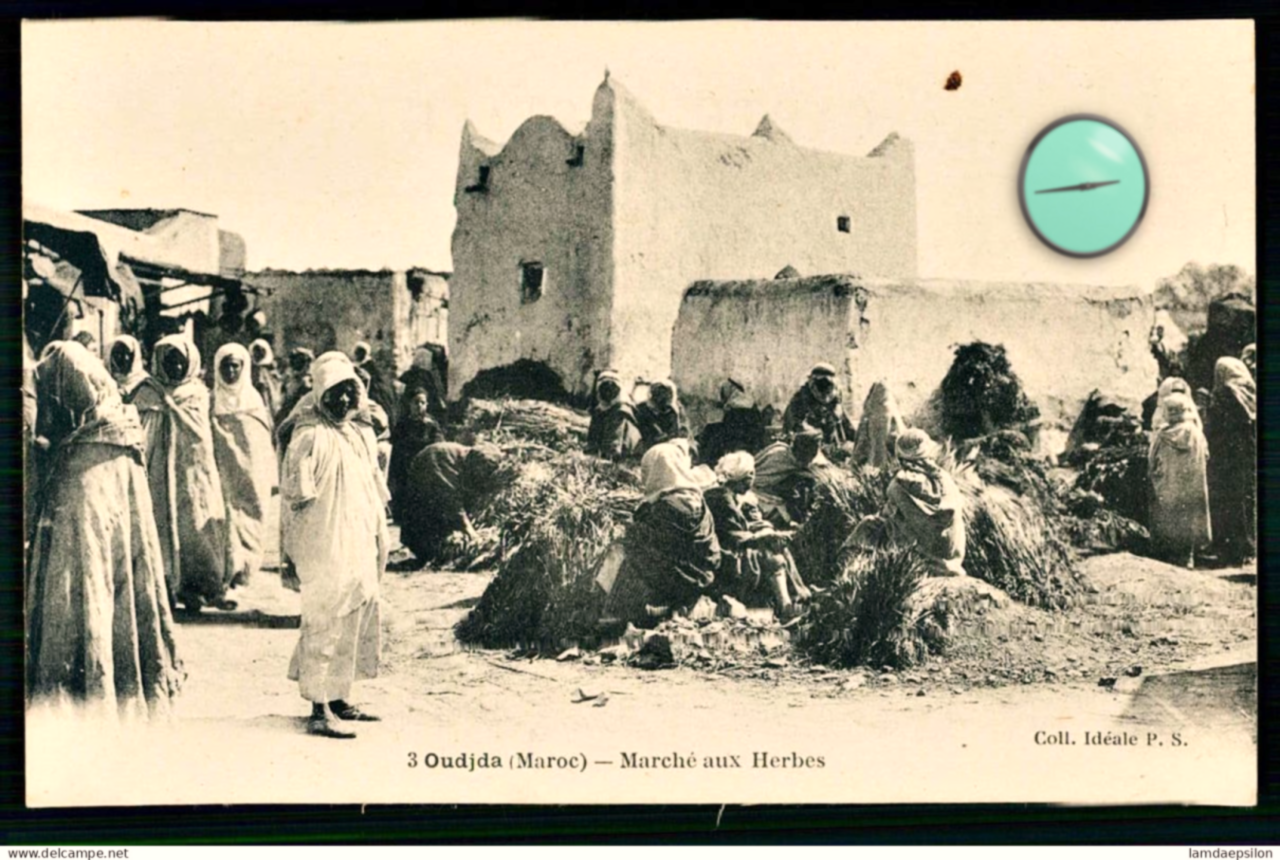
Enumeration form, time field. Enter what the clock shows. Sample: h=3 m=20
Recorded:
h=2 m=44
